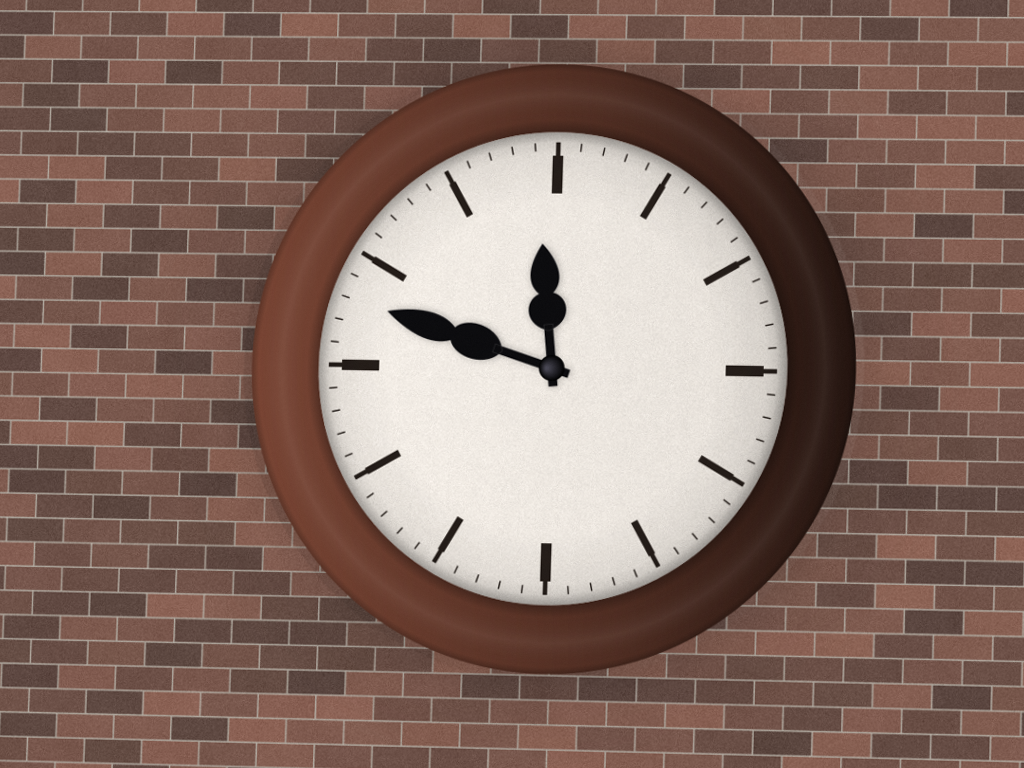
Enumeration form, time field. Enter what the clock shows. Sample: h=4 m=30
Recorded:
h=11 m=48
